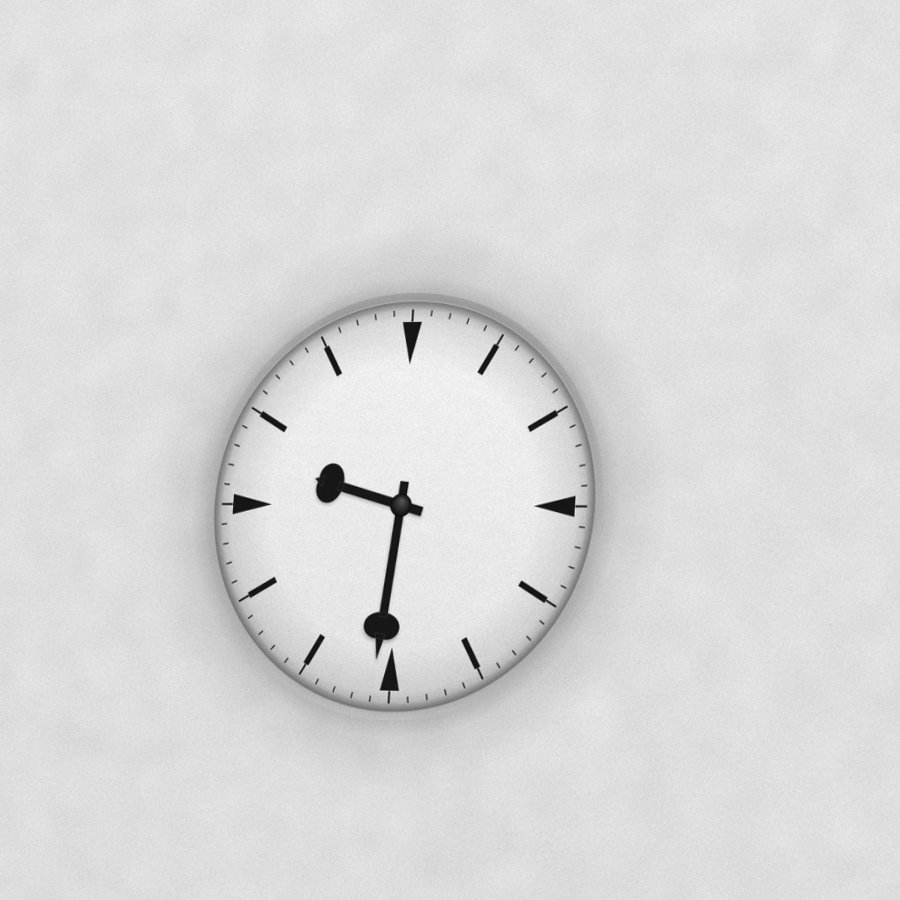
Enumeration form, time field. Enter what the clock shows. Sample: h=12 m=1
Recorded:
h=9 m=31
